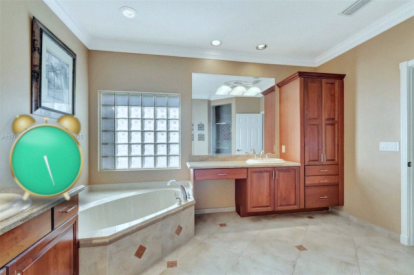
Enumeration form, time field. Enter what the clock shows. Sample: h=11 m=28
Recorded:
h=5 m=27
